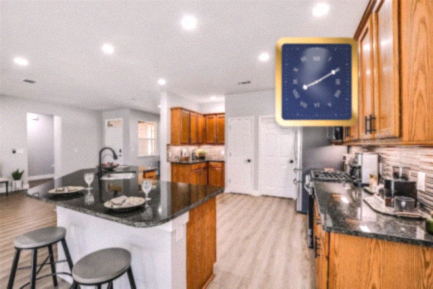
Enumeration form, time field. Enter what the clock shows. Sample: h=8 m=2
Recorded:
h=8 m=10
